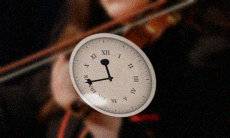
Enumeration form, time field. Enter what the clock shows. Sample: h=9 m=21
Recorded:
h=11 m=43
